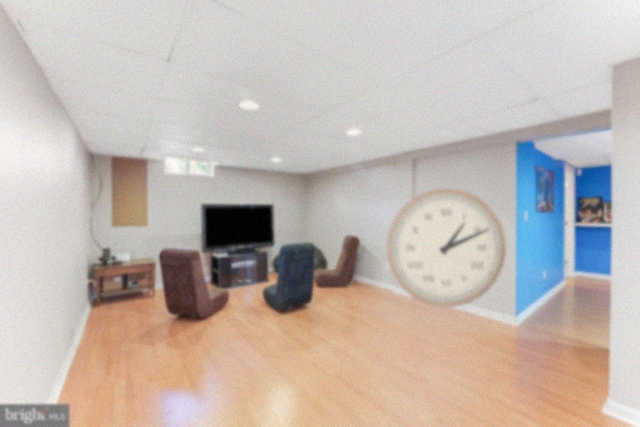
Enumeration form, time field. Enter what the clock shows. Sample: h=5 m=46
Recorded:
h=1 m=11
